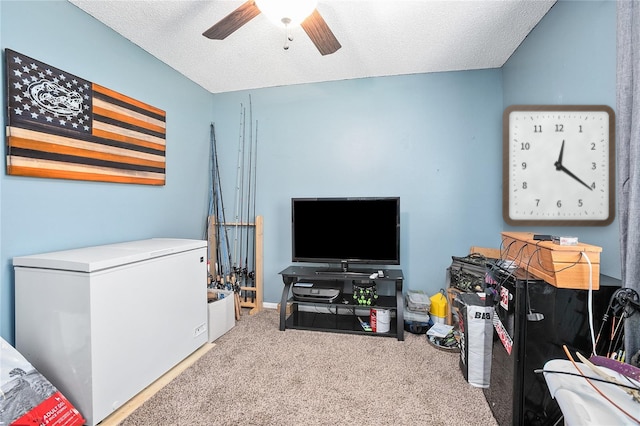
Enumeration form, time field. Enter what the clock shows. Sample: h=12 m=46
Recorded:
h=12 m=21
